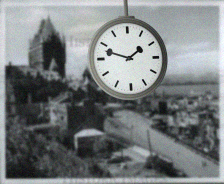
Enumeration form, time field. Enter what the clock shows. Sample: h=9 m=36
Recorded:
h=1 m=48
